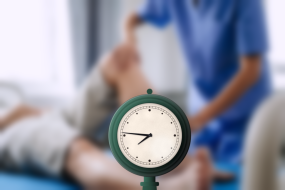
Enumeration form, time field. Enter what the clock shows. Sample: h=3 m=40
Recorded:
h=7 m=46
